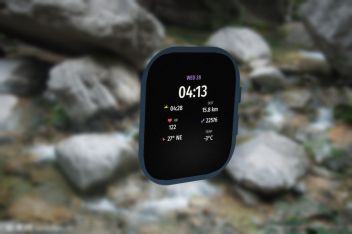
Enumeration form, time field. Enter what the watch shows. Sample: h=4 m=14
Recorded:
h=4 m=13
